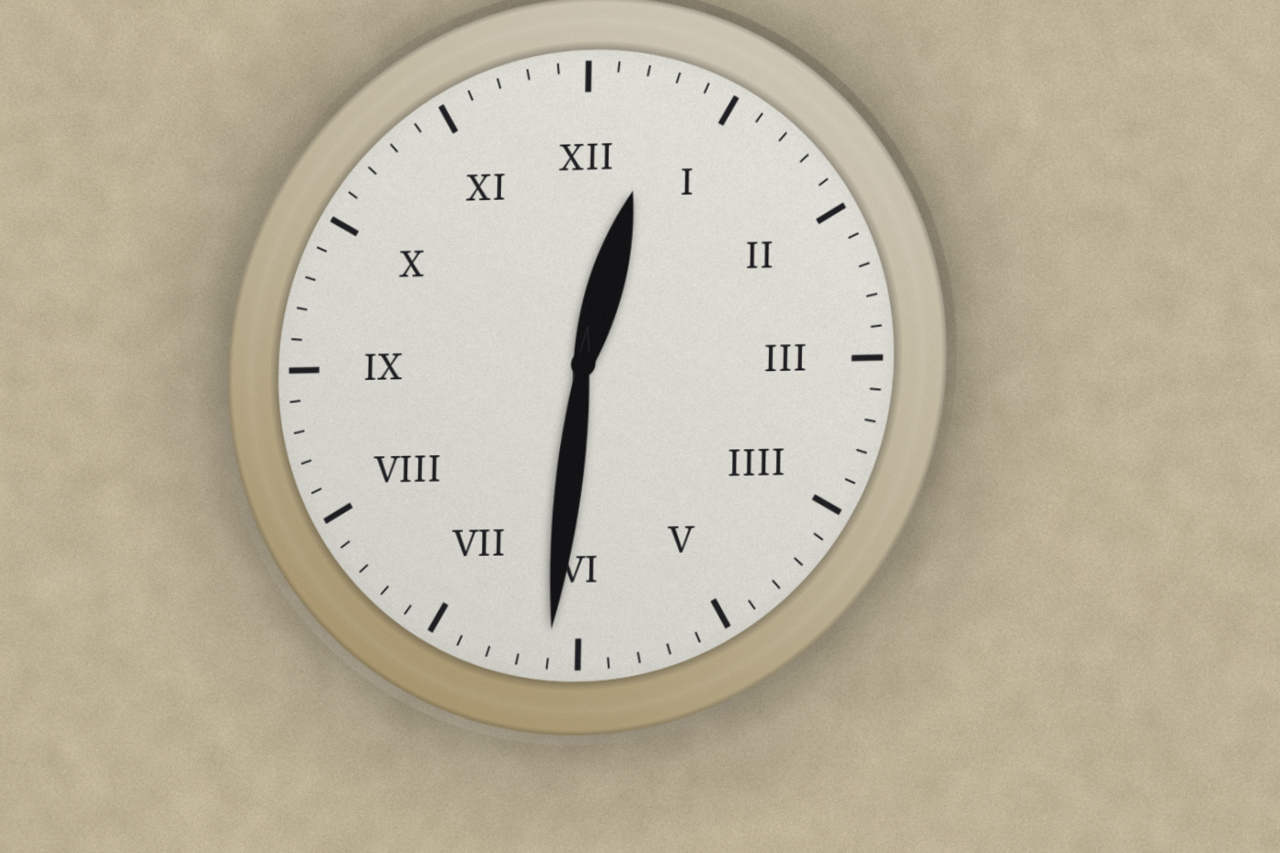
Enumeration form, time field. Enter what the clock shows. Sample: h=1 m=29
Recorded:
h=12 m=31
